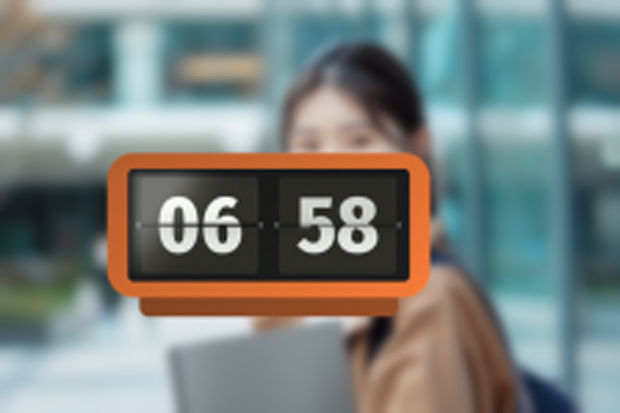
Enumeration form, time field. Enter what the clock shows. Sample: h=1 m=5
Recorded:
h=6 m=58
